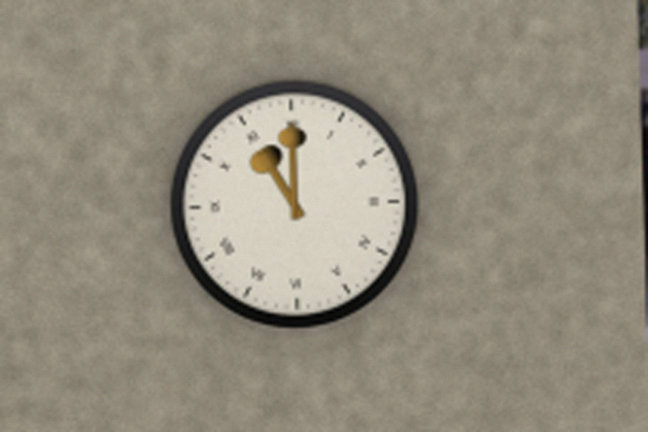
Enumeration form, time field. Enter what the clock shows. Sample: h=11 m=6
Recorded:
h=11 m=0
